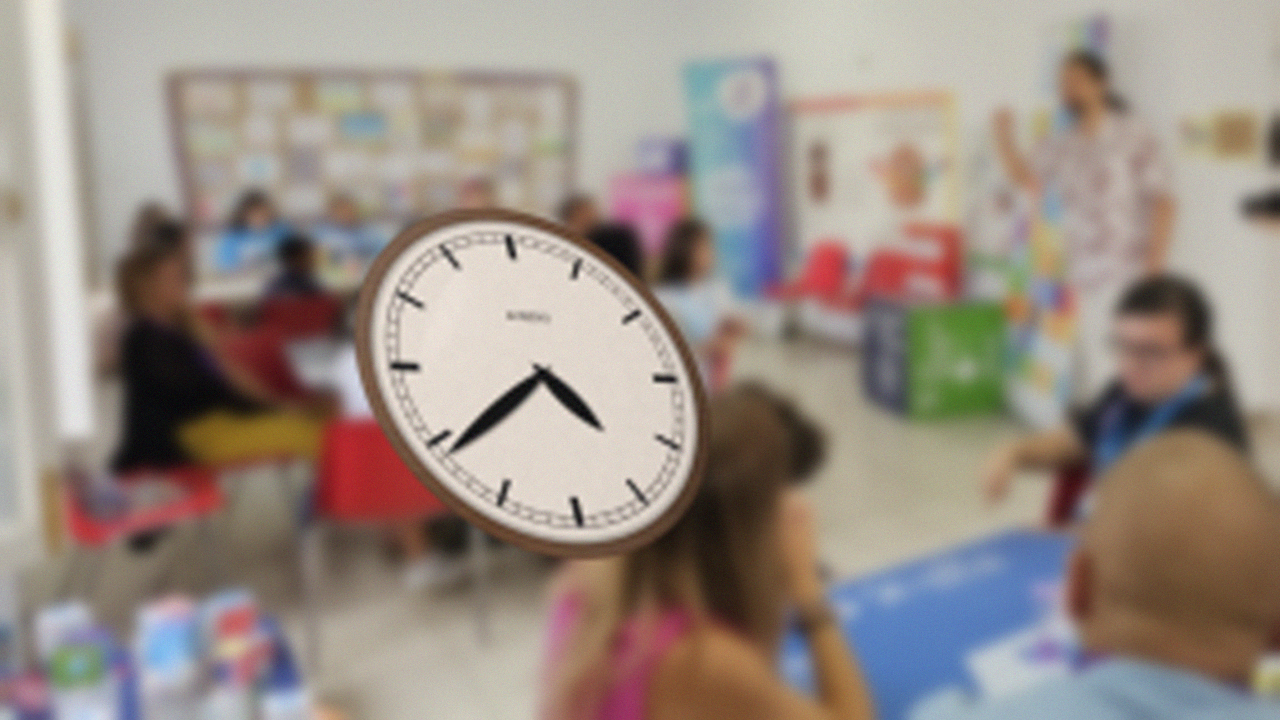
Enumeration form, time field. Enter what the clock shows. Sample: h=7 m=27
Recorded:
h=4 m=39
